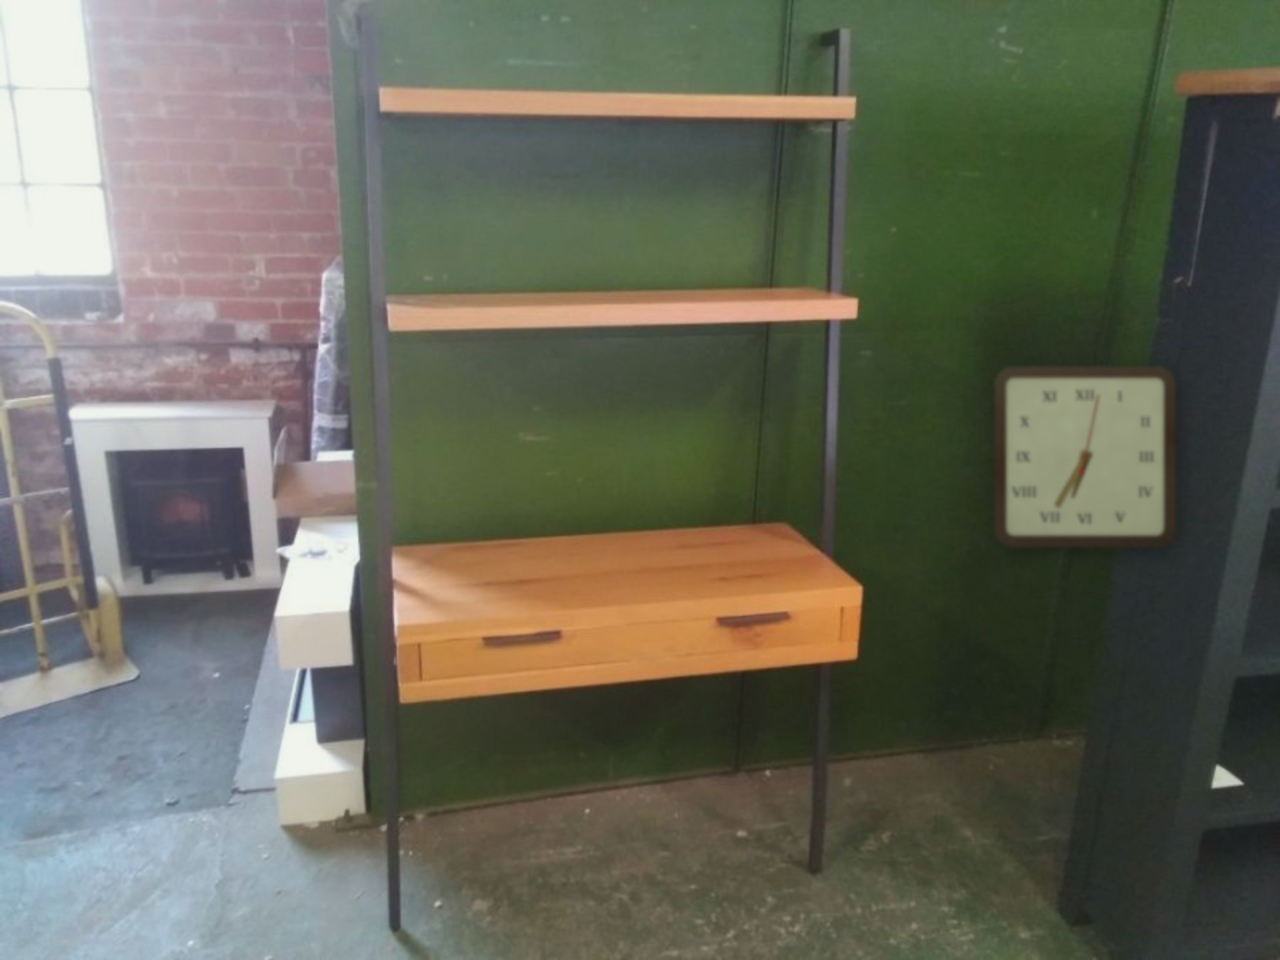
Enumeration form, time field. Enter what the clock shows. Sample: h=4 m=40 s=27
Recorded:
h=6 m=35 s=2
